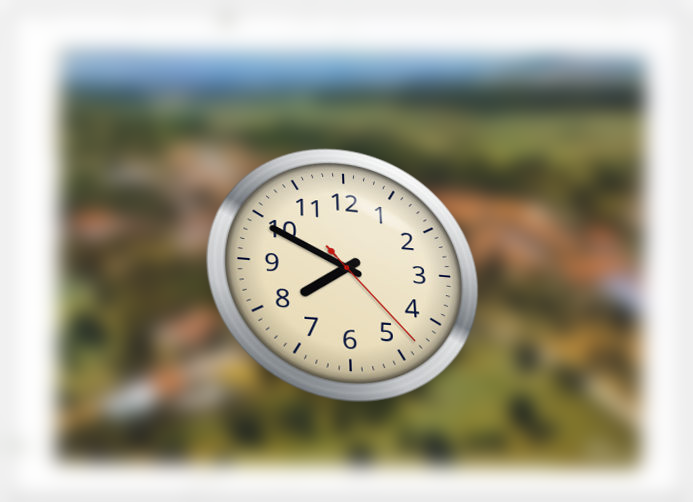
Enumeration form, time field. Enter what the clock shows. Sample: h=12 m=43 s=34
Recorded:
h=7 m=49 s=23
